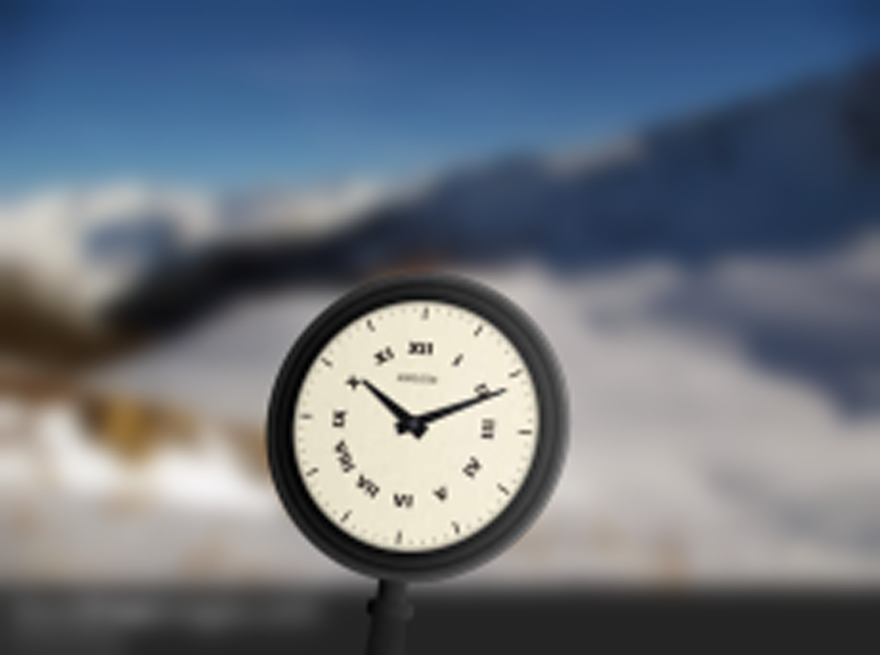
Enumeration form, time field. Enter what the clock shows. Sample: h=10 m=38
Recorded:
h=10 m=11
